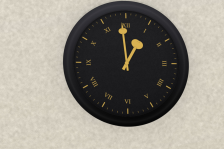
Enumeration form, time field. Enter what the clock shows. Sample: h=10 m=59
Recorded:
h=12 m=59
